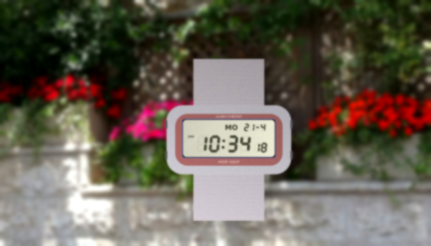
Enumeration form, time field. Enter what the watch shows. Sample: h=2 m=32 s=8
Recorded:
h=10 m=34 s=18
